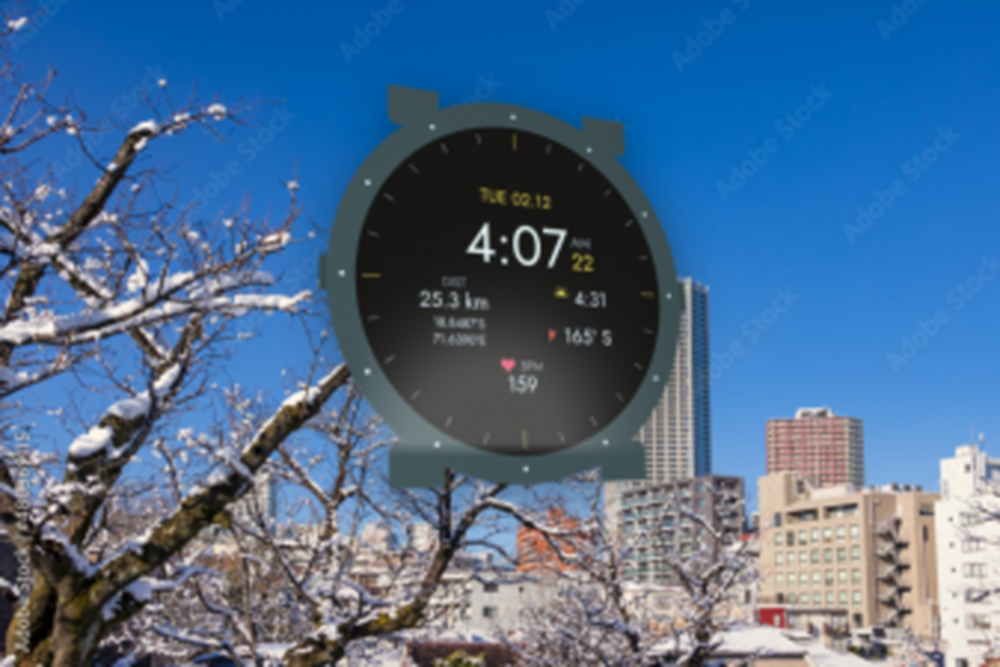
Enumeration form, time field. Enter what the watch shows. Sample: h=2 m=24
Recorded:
h=4 m=7
